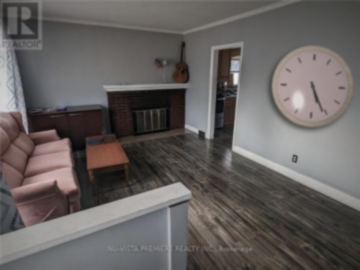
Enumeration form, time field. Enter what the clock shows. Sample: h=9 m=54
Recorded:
h=5 m=26
